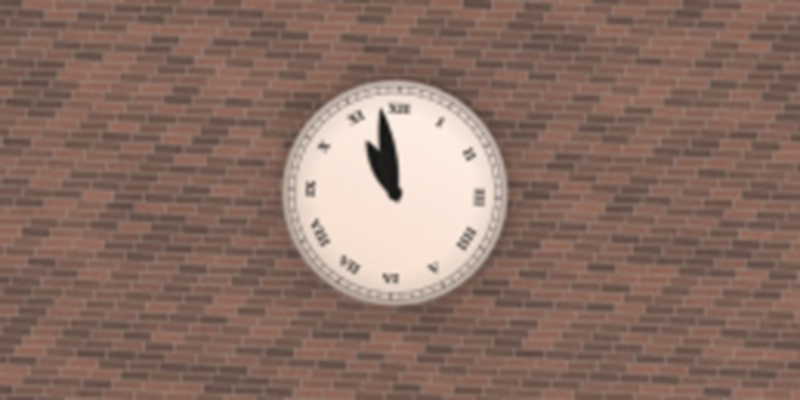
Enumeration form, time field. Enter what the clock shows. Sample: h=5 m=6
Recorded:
h=10 m=58
